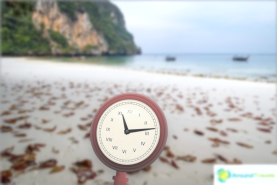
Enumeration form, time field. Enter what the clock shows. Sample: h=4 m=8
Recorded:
h=11 m=13
